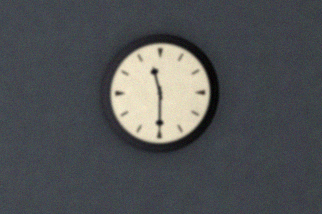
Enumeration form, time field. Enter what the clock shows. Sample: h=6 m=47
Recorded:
h=11 m=30
